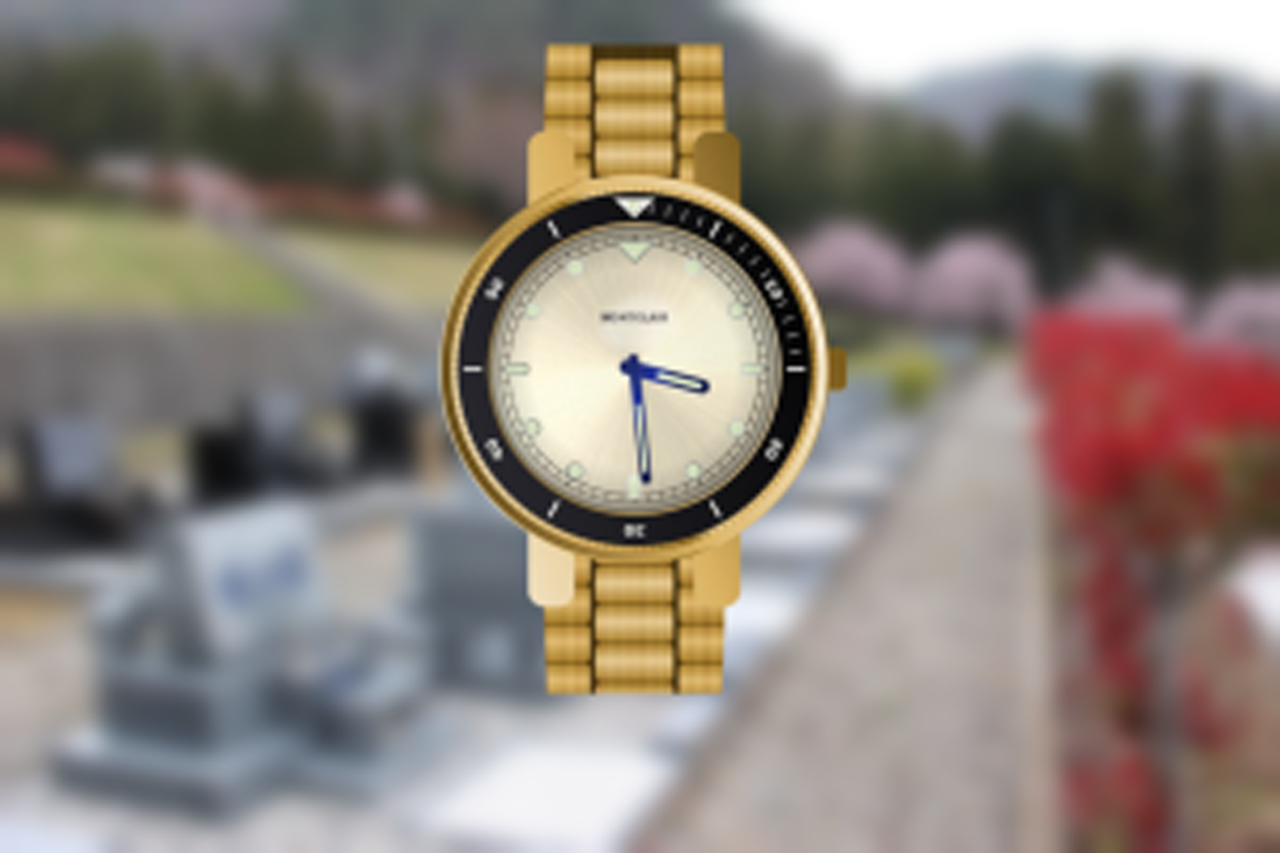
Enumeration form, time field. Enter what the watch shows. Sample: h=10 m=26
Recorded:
h=3 m=29
